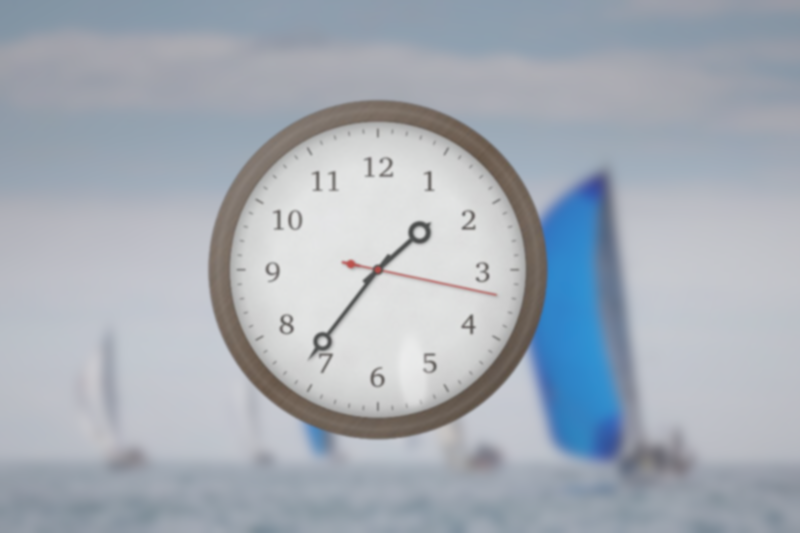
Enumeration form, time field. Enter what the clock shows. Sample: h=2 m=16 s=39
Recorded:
h=1 m=36 s=17
